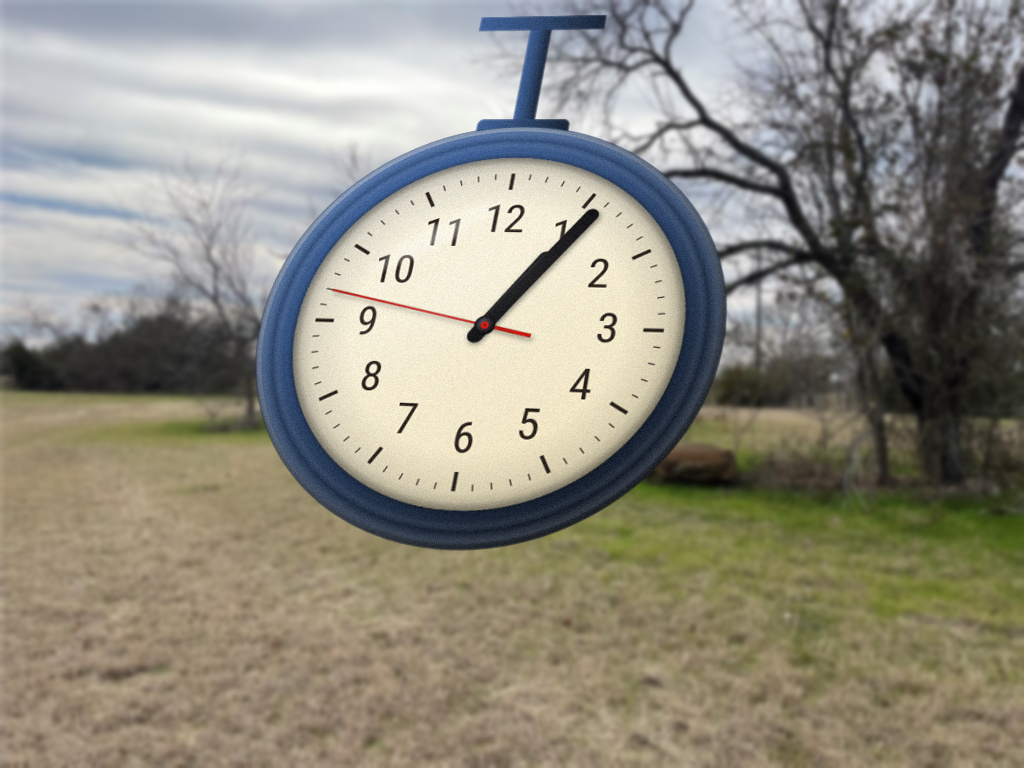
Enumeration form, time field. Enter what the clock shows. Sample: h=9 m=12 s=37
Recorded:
h=1 m=5 s=47
